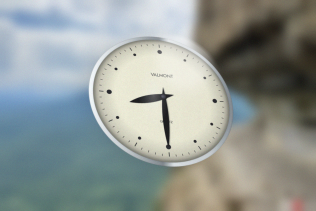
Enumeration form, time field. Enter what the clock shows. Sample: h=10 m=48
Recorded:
h=8 m=30
